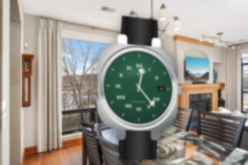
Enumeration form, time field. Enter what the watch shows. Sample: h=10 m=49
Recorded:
h=12 m=23
